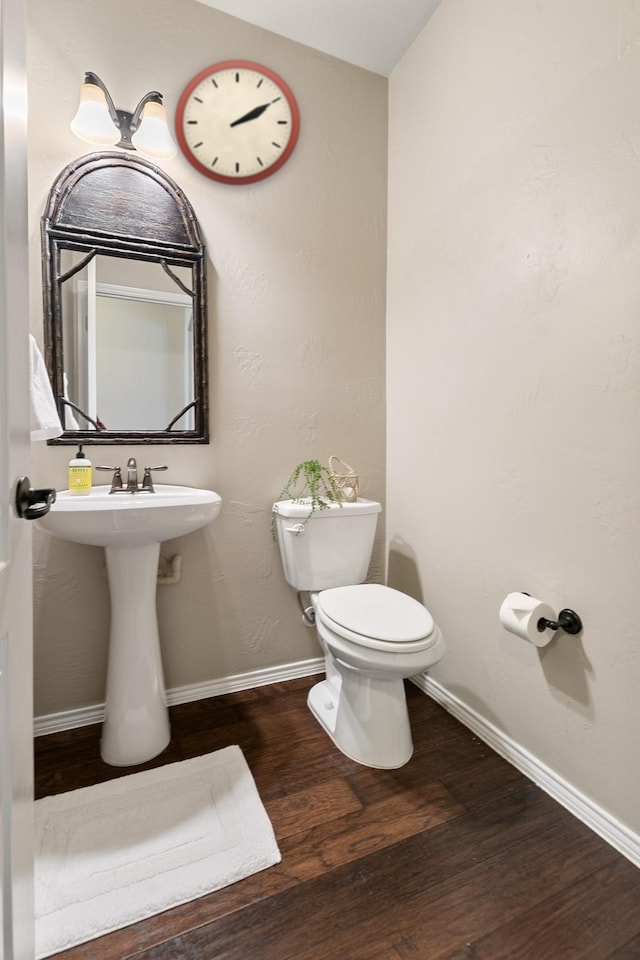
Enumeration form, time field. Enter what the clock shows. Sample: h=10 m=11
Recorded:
h=2 m=10
